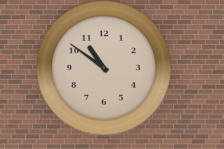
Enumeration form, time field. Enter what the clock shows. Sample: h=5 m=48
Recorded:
h=10 m=51
